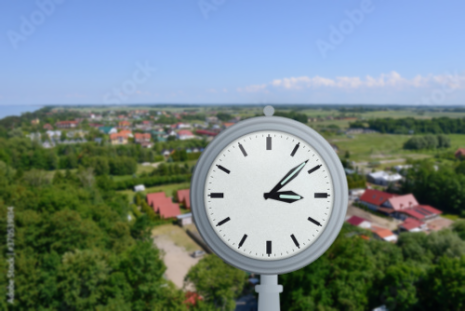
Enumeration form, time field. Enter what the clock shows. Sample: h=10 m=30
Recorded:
h=3 m=8
